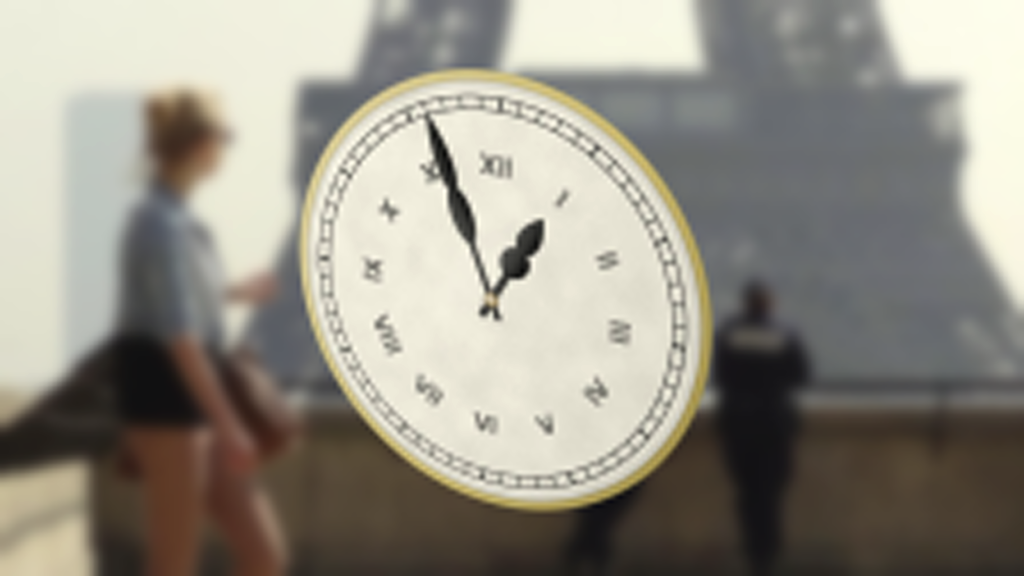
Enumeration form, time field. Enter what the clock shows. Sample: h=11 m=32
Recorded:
h=12 m=56
